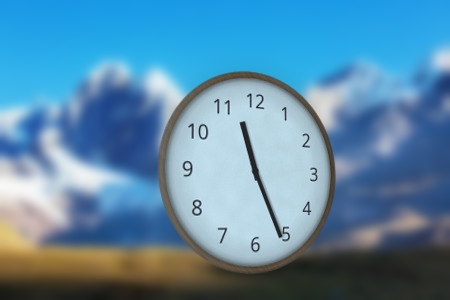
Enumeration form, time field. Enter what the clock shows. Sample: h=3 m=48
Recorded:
h=11 m=26
